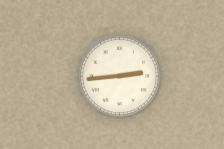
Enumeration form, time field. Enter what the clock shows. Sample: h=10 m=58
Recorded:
h=2 m=44
